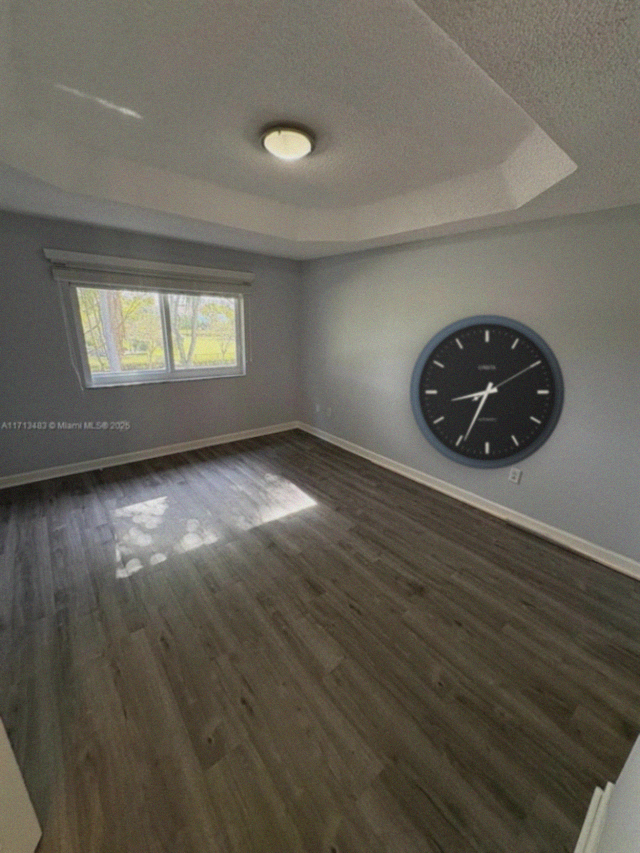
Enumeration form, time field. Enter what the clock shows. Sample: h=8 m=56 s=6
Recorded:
h=8 m=34 s=10
